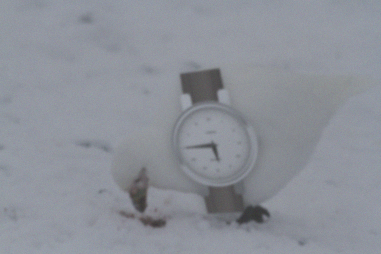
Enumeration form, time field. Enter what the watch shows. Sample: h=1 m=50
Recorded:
h=5 m=45
